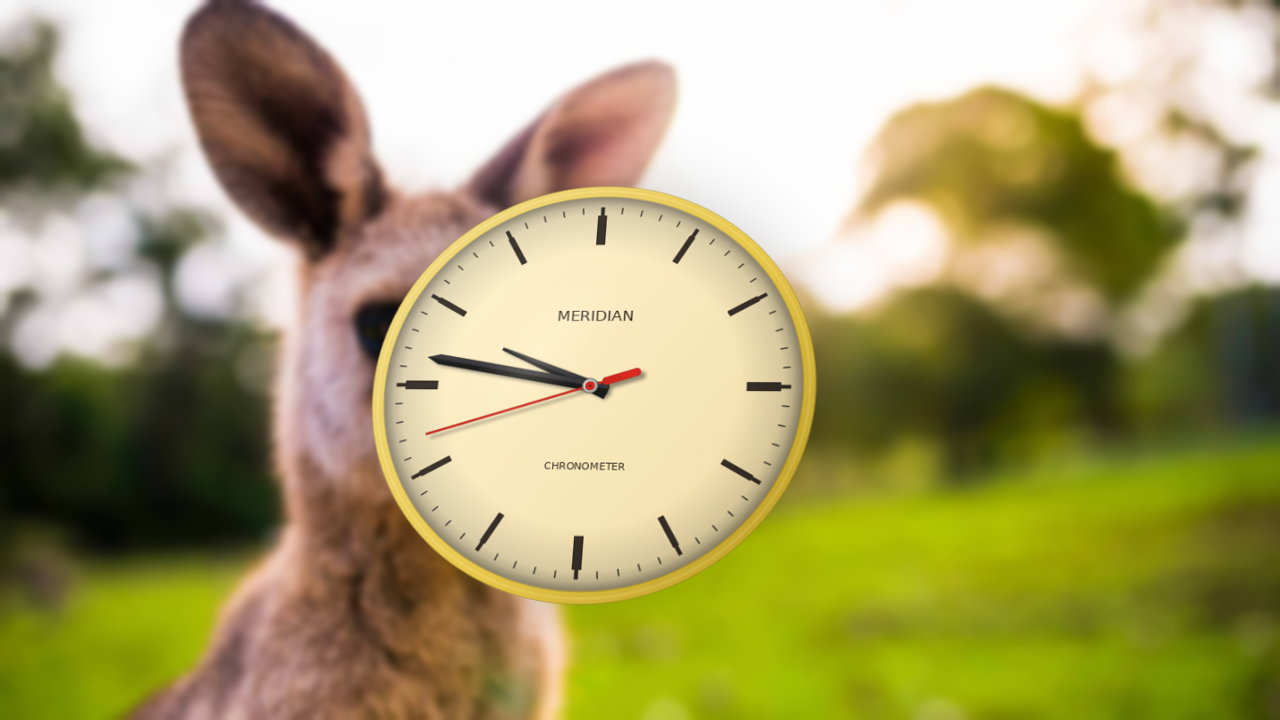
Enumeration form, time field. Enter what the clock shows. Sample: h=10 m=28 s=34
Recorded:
h=9 m=46 s=42
